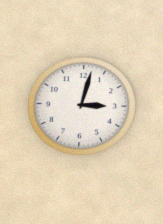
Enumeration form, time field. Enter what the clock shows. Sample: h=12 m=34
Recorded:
h=3 m=2
